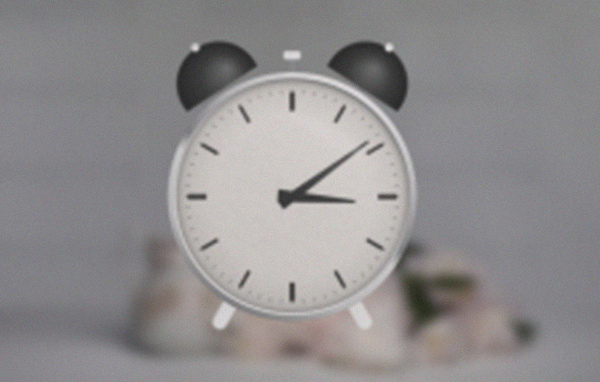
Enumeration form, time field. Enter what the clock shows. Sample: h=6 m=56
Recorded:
h=3 m=9
